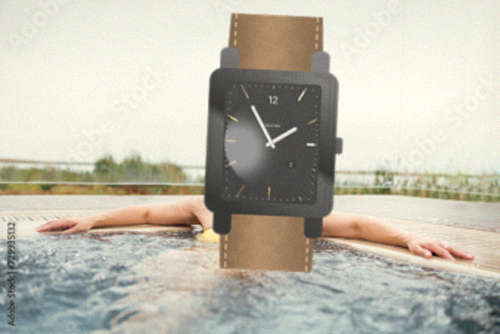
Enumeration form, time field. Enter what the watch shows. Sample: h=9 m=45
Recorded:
h=1 m=55
